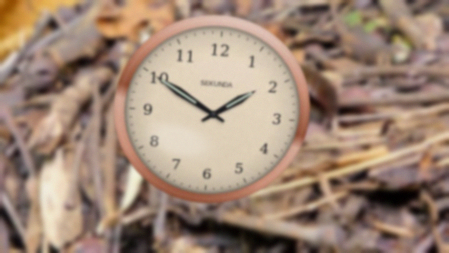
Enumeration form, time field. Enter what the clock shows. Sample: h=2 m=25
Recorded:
h=1 m=50
